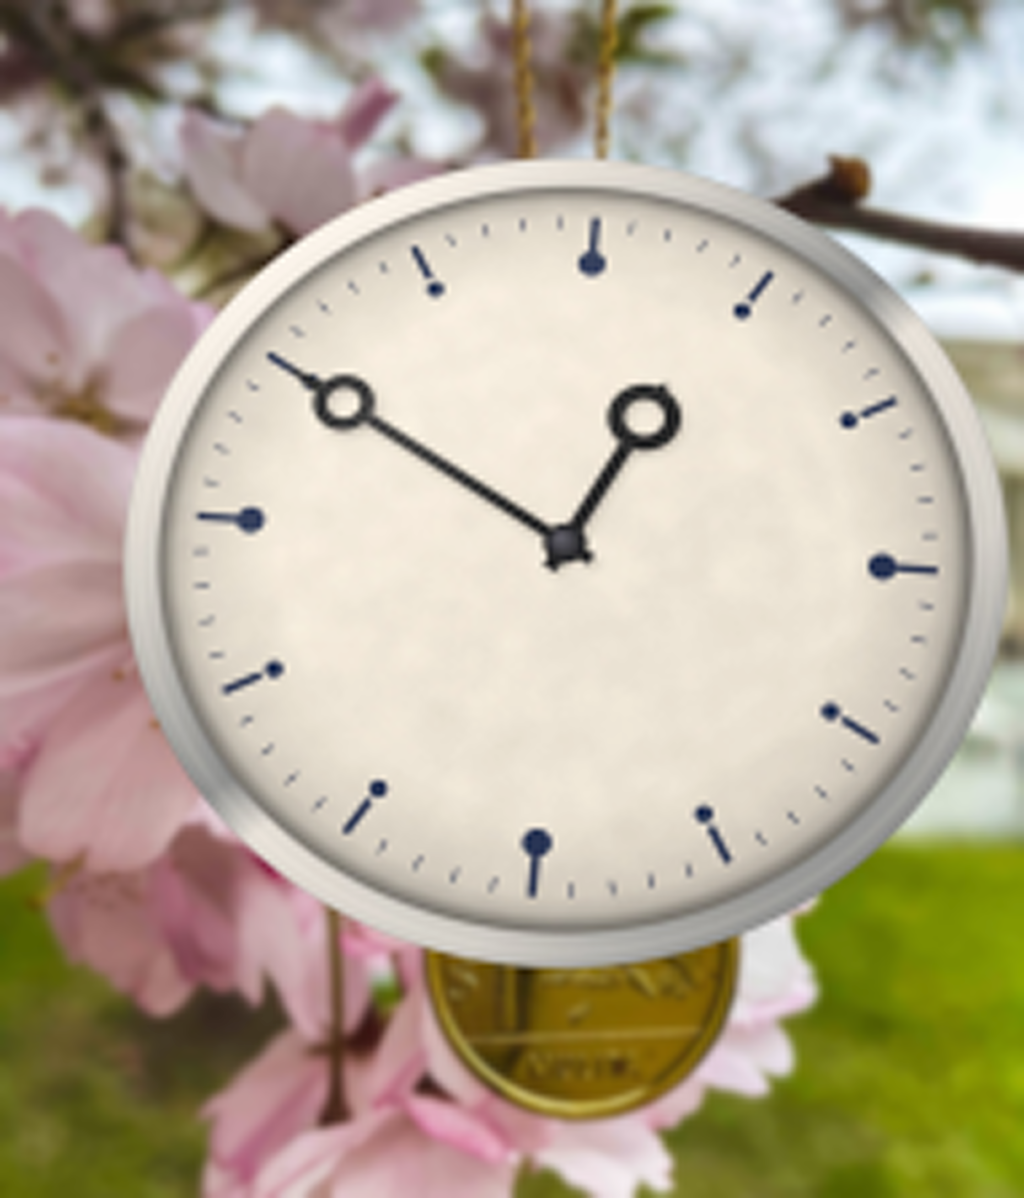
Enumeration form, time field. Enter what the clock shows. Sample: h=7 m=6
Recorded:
h=12 m=50
